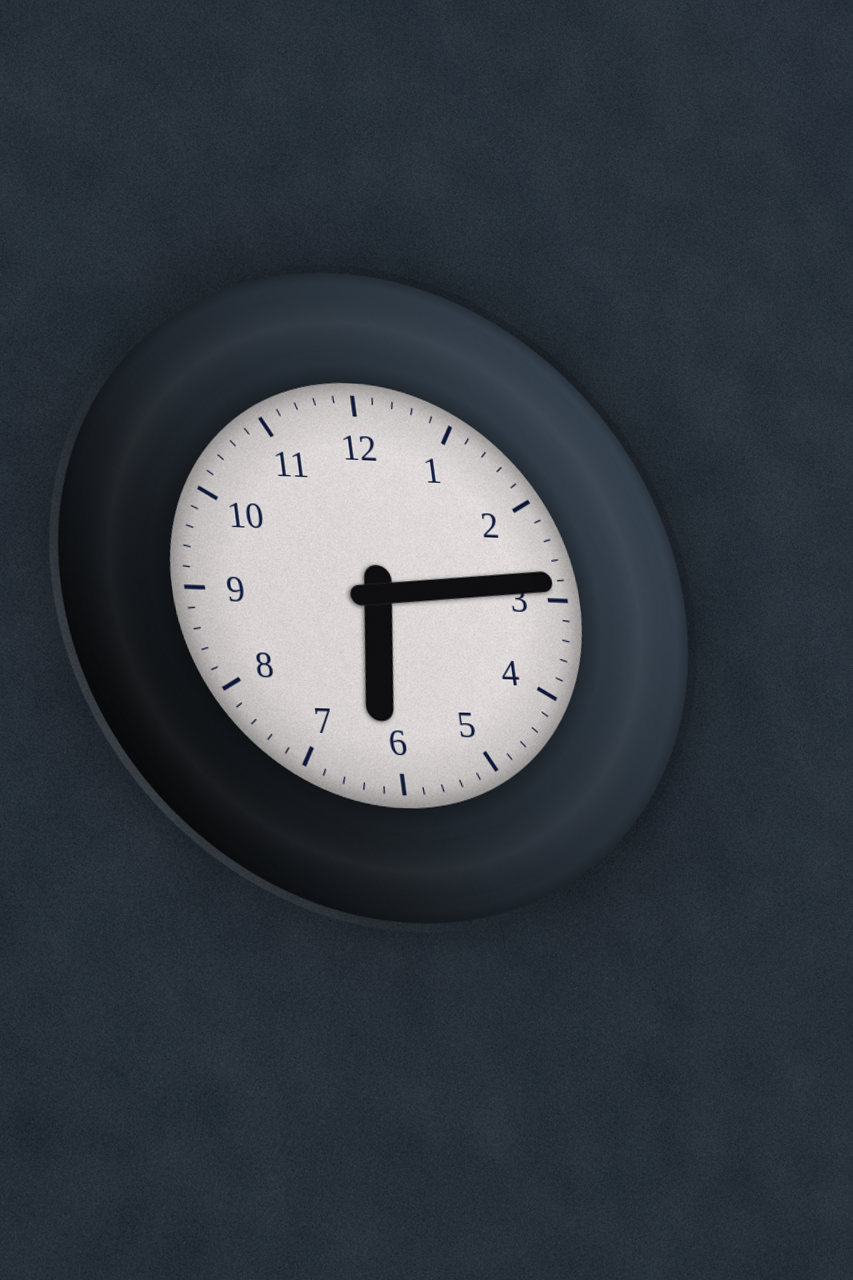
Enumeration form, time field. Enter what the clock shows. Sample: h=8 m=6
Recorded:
h=6 m=14
